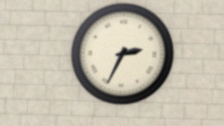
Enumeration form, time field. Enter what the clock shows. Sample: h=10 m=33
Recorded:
h=2 m=34
